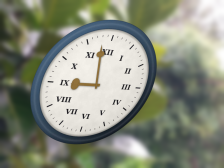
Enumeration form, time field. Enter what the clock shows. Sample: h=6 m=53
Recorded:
h=8 m=58
